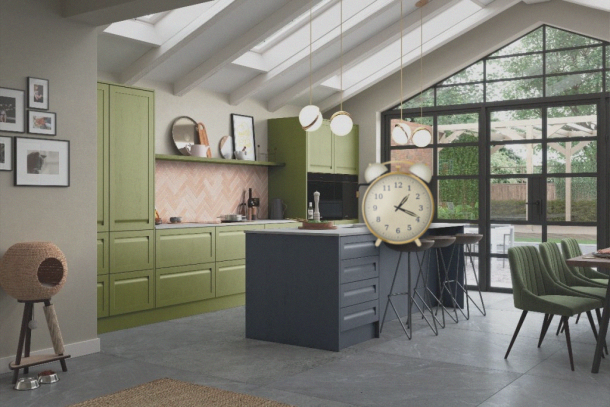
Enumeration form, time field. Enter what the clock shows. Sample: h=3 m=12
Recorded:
h=1 m=19
